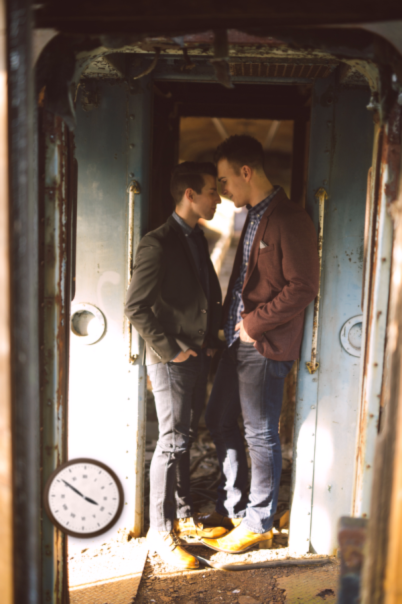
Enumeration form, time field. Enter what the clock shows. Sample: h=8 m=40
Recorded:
h=3 m=51
